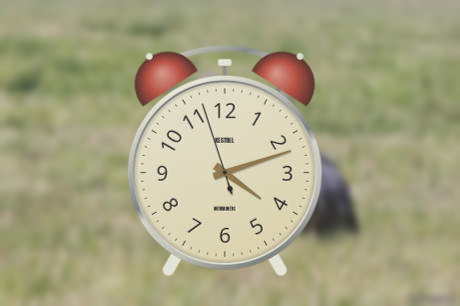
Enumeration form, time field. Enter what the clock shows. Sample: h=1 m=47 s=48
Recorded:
h=4 m=11 s=57
